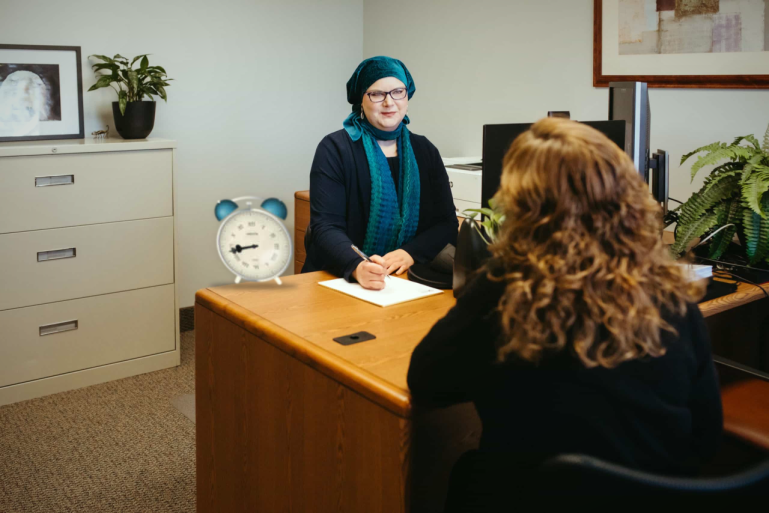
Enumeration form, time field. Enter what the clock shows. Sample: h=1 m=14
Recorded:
h=8 m=43
